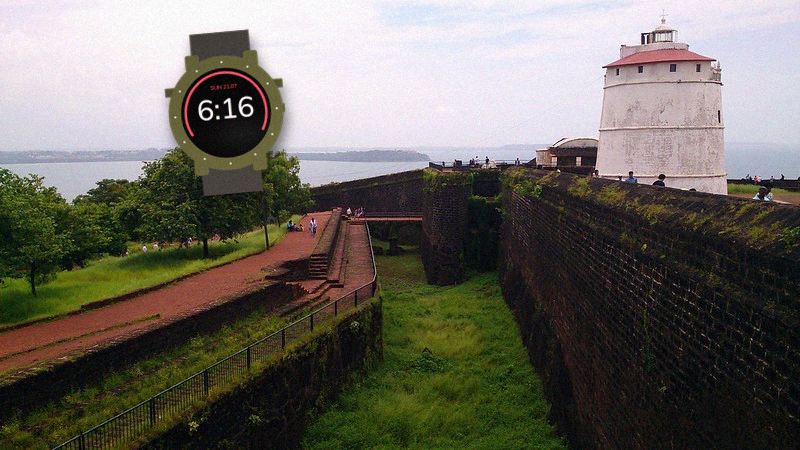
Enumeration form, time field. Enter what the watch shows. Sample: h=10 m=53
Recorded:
h=6 m=16
